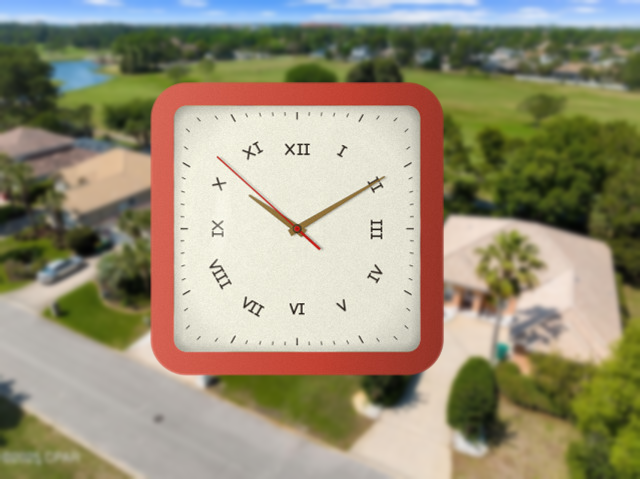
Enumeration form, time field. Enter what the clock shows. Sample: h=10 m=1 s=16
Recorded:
h=10 m=9 s=52
